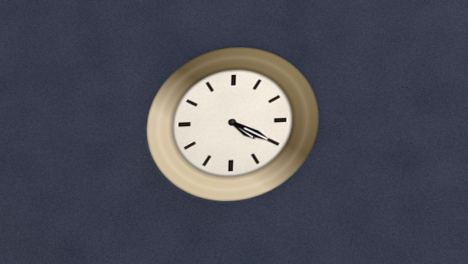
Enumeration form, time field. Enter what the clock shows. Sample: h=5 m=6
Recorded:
h=4 m=20
